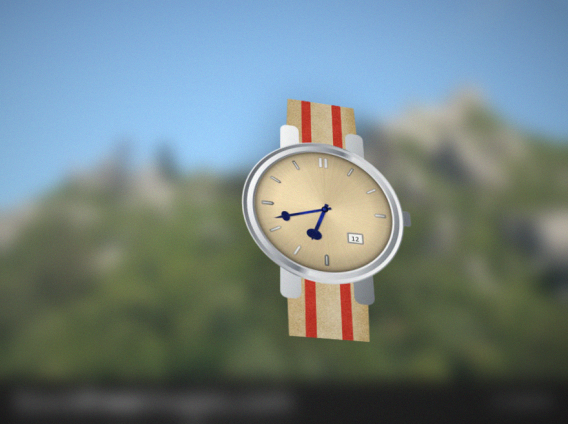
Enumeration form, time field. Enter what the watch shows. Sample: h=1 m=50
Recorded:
h=6 m=42
